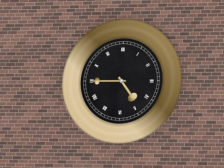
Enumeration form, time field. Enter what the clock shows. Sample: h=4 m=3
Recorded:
h=4 m=45
